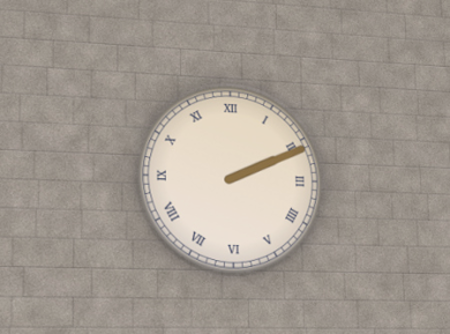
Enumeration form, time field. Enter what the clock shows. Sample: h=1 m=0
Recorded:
h=2 m=11
